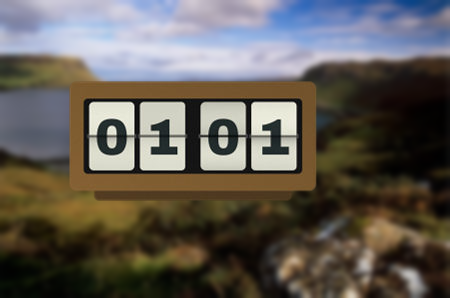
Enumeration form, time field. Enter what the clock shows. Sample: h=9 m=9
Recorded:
h=1 m=1
